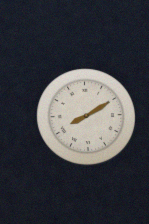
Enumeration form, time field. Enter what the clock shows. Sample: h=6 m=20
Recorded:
h=8 m=10
